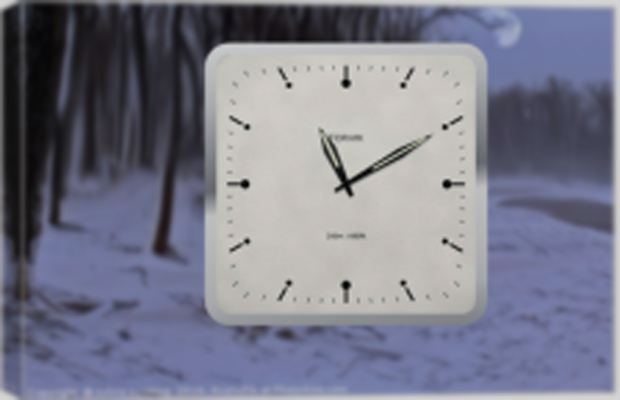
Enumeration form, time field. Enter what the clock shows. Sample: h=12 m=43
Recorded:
h=11 m=10
